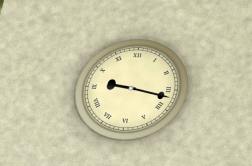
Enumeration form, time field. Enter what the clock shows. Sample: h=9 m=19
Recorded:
h=9 m=17
